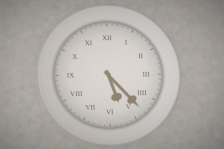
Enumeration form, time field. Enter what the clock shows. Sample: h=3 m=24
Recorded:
h=5 m=23
